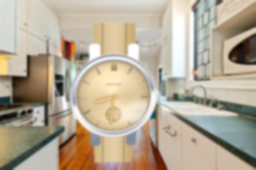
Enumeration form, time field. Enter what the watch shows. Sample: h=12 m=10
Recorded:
h=8 m=31
